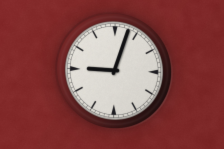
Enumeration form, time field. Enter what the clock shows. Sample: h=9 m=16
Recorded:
h=9 m=3
